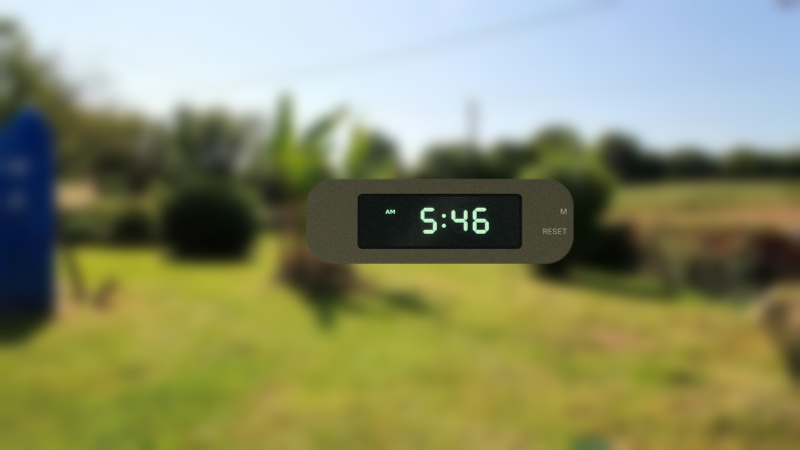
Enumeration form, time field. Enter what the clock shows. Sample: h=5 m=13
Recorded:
h=5 m=46
